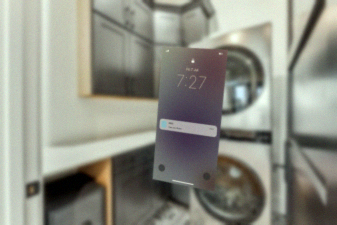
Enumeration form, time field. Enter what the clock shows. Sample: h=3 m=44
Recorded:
h=7 m=27
